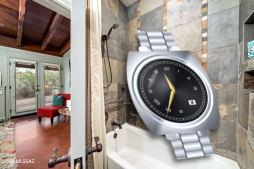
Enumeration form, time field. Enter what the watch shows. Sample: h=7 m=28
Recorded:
h=11 m=35
